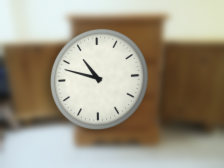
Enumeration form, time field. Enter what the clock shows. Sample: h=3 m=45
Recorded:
h=10 m=48
